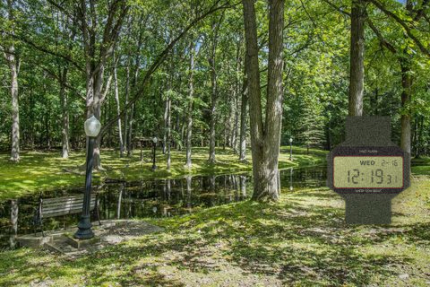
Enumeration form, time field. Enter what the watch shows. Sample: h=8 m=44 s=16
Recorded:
h=12 m=19 s=31
